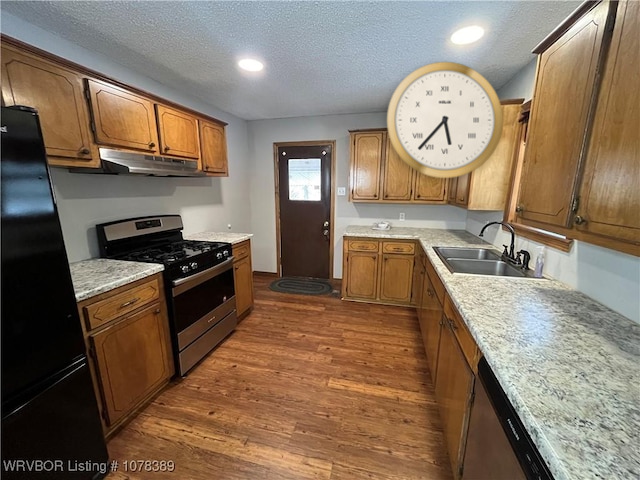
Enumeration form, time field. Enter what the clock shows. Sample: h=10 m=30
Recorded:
h=5 m=37
